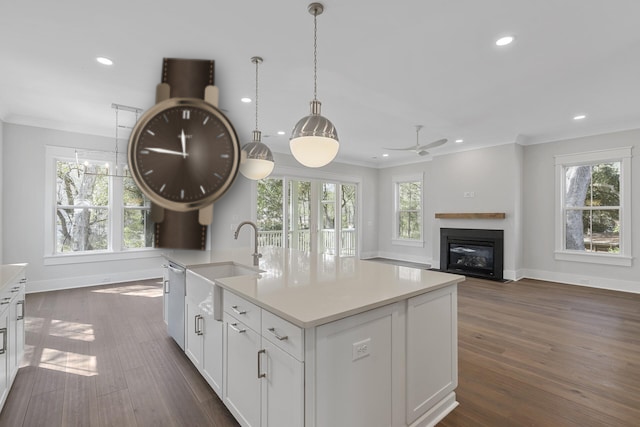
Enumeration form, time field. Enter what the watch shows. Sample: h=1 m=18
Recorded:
h=11 m=46
